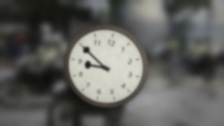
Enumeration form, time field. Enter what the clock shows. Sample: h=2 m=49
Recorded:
h=8 m=50
